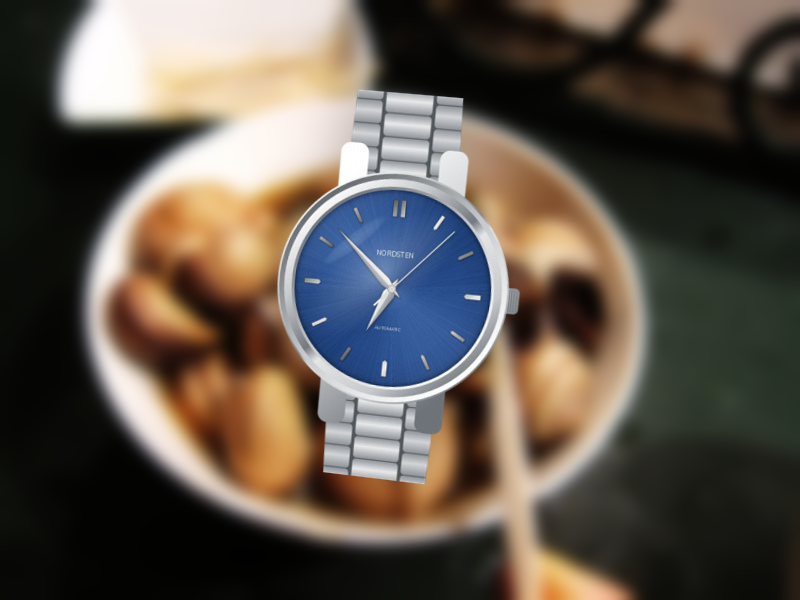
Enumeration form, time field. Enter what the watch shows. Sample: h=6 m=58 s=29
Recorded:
h=6 m=52 s=7
